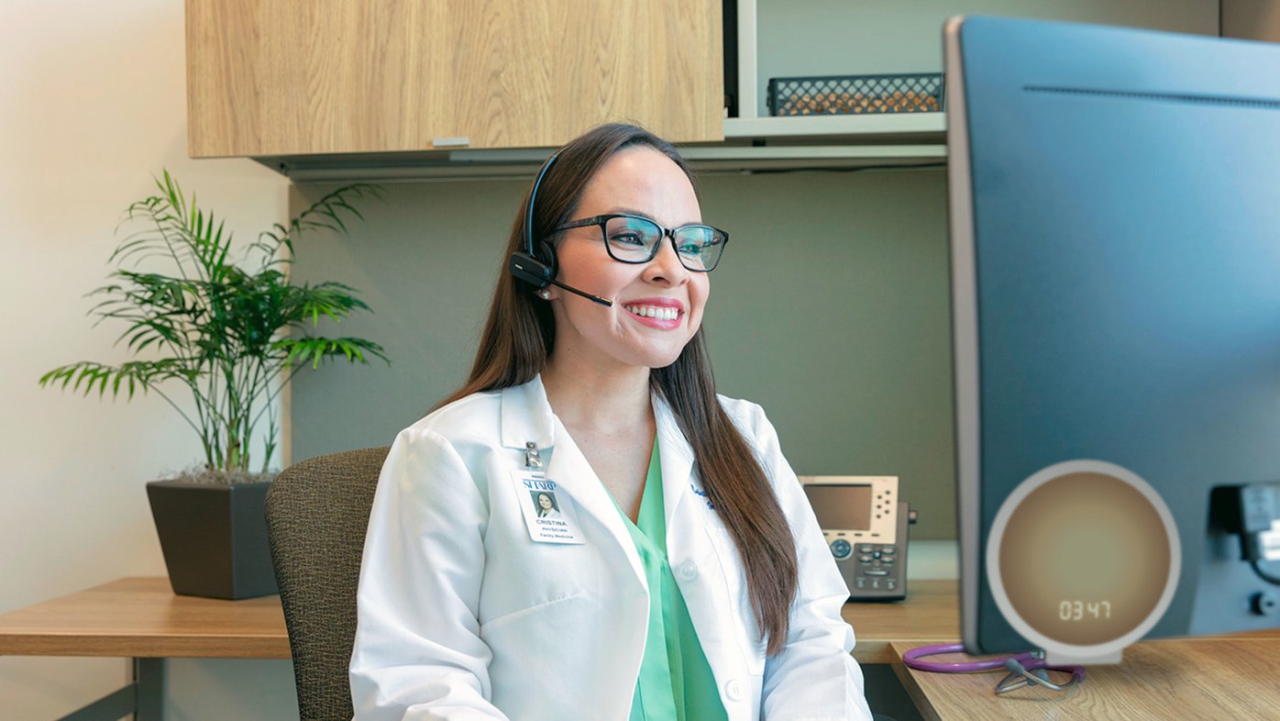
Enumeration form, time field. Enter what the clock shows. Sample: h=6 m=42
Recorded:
h=3 m=47
